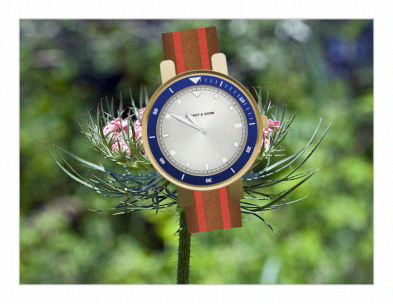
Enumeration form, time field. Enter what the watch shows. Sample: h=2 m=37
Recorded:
h=10 m=51
